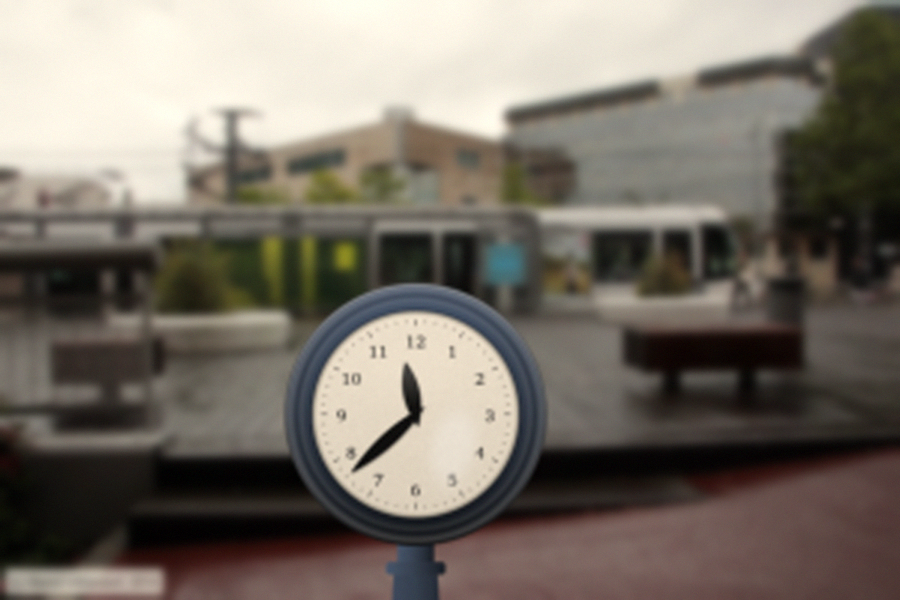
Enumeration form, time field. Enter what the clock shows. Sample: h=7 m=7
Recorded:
h=11 m=38
